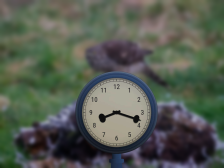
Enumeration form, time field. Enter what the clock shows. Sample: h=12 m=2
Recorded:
h=8 m=18
